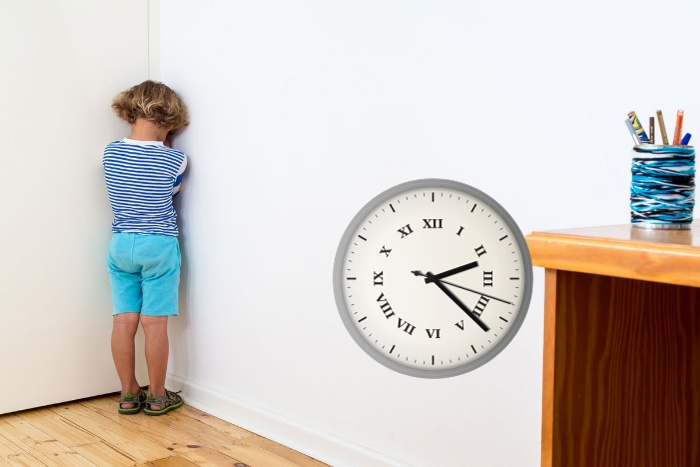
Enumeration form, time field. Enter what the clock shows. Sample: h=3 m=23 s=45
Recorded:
h=2 m=22 s=18
